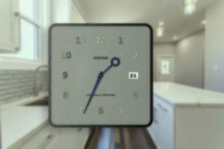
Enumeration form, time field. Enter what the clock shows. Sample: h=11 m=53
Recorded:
h=1 m=34
